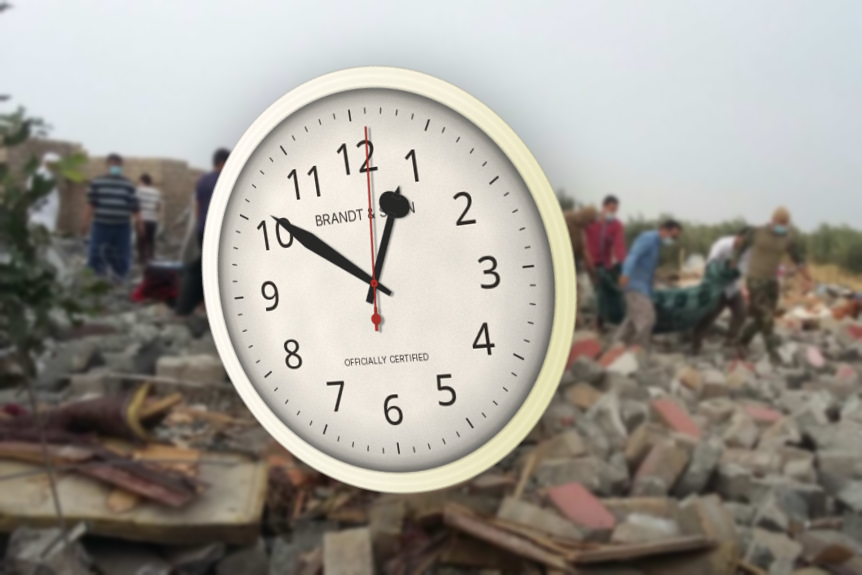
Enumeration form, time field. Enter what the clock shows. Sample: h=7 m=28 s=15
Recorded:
h=12 m=51 s=1
